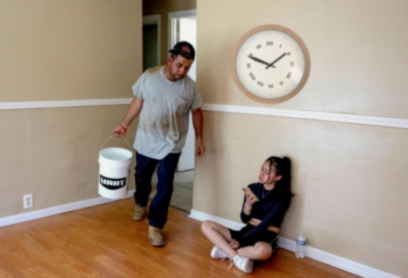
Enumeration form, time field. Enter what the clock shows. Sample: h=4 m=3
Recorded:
h=1 m=49
